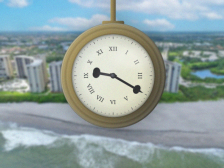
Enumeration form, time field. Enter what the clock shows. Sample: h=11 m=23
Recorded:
h=9 m=20
